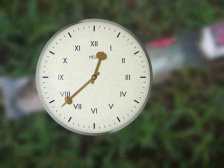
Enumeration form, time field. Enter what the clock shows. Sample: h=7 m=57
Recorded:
h=12 m=38
